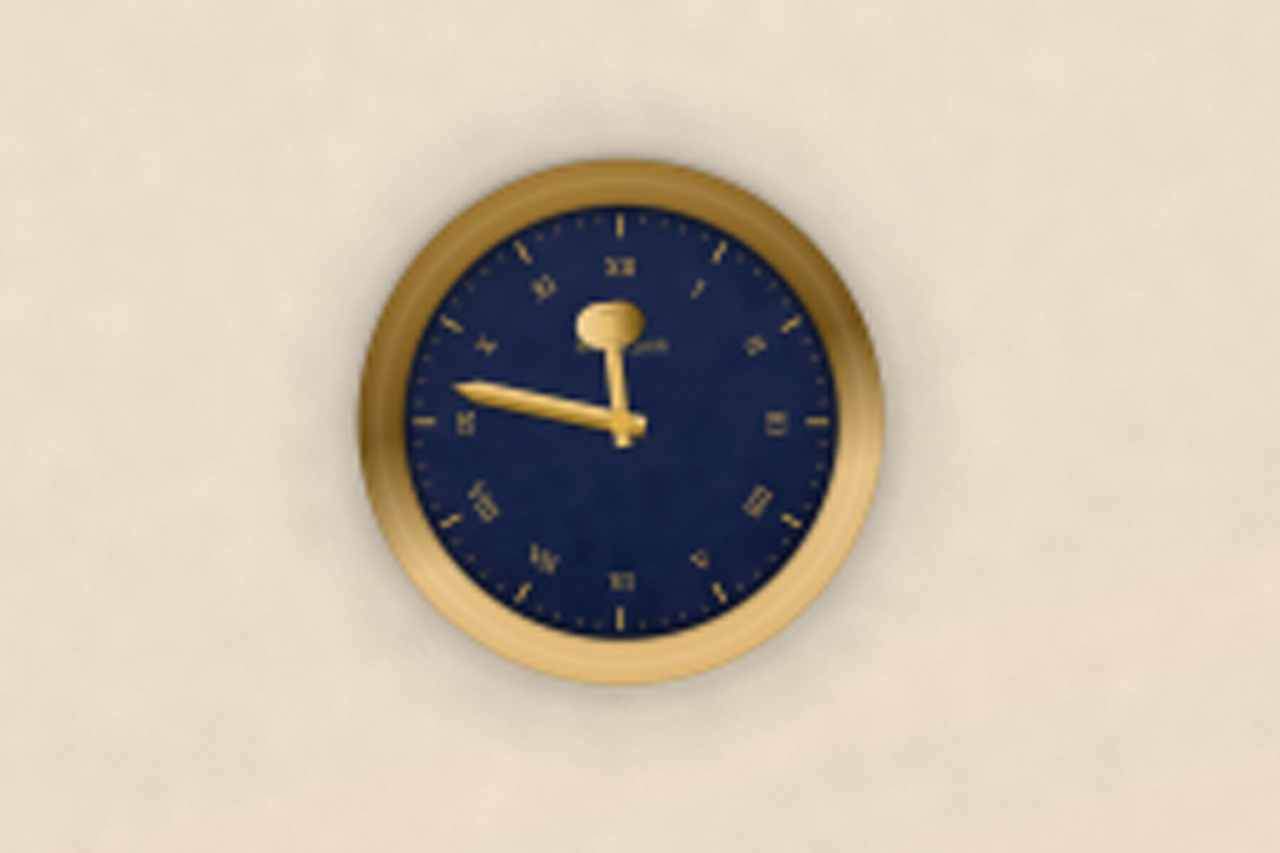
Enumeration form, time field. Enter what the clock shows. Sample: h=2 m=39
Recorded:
h=11 m=47
